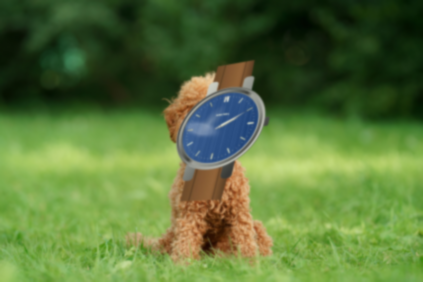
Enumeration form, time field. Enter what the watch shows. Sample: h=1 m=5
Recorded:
h=2 m=10
